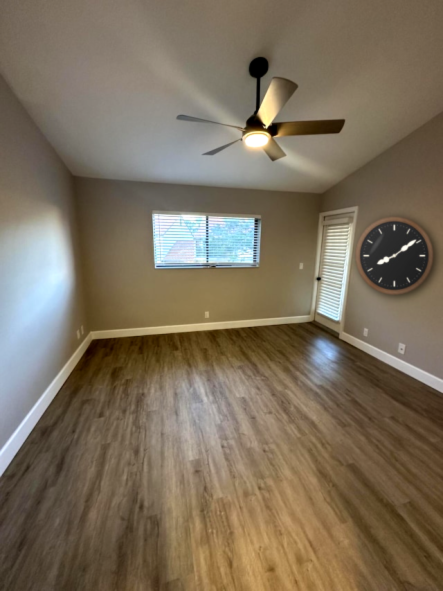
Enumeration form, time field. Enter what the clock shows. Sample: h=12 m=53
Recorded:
h=8 m=9
